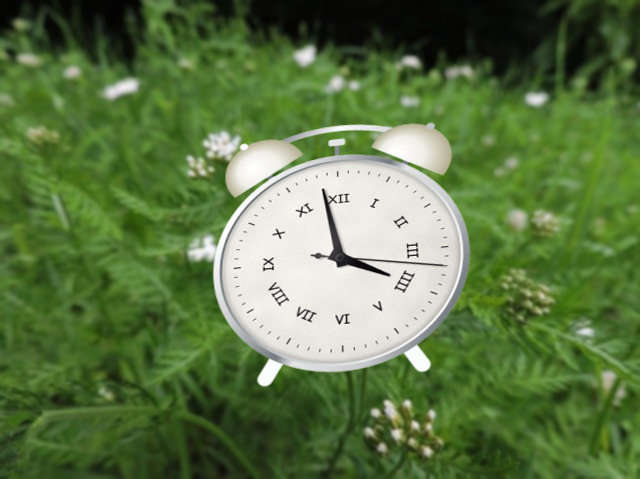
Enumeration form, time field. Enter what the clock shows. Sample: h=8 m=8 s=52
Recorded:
h=3 m=58 s=17
